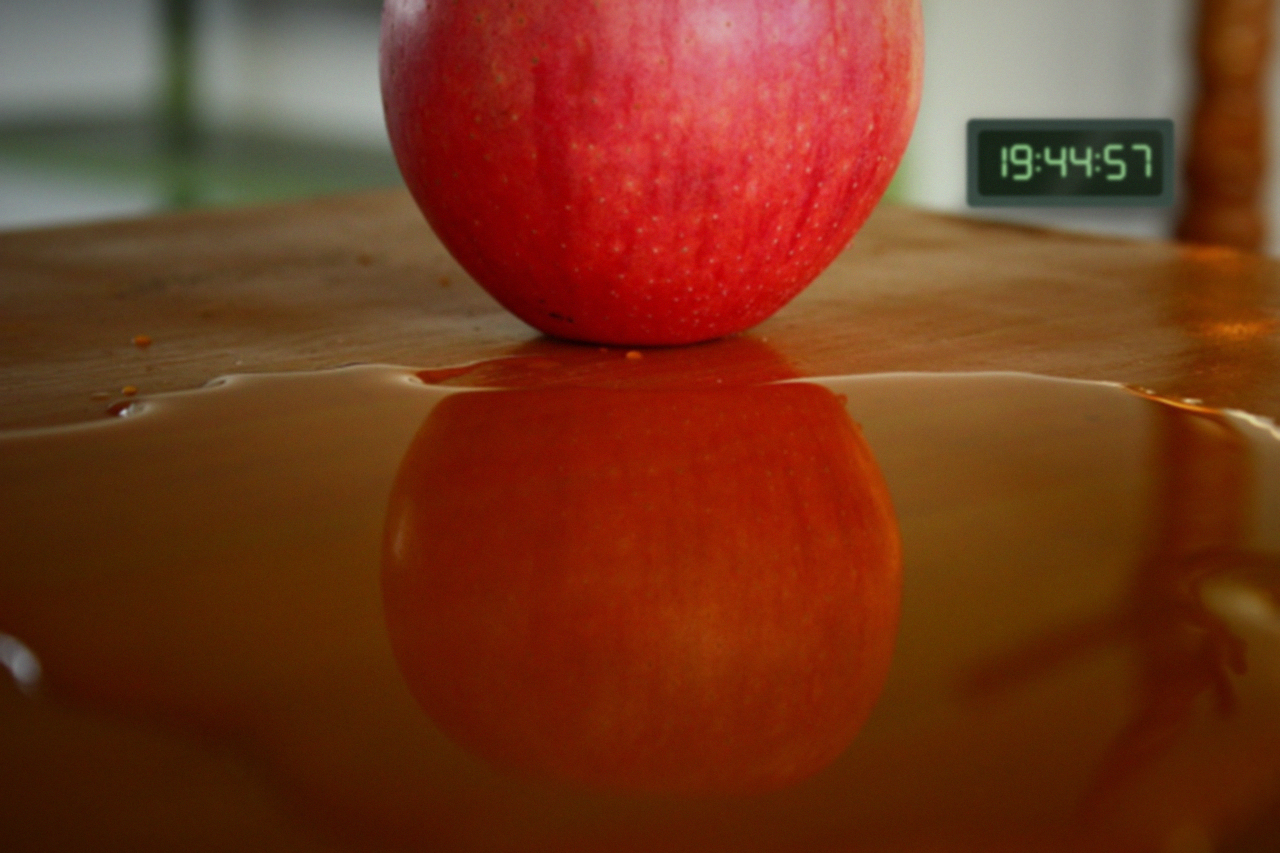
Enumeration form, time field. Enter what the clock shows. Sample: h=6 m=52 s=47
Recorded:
h=19 m=44 s=57
